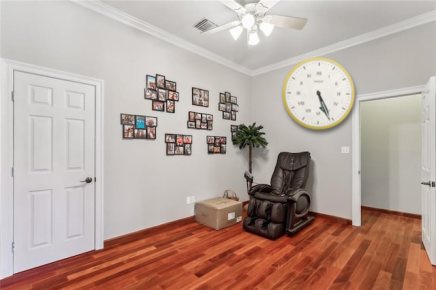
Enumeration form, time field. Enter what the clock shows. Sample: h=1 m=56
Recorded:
h=5 m=26
